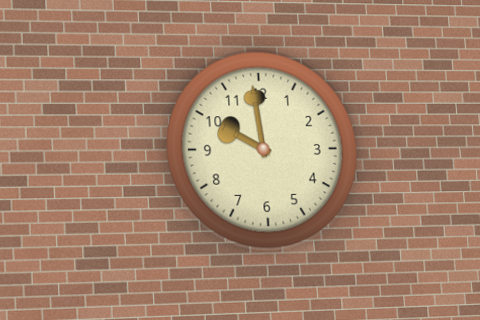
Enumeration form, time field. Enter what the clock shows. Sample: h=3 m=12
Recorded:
h=9 m=59
